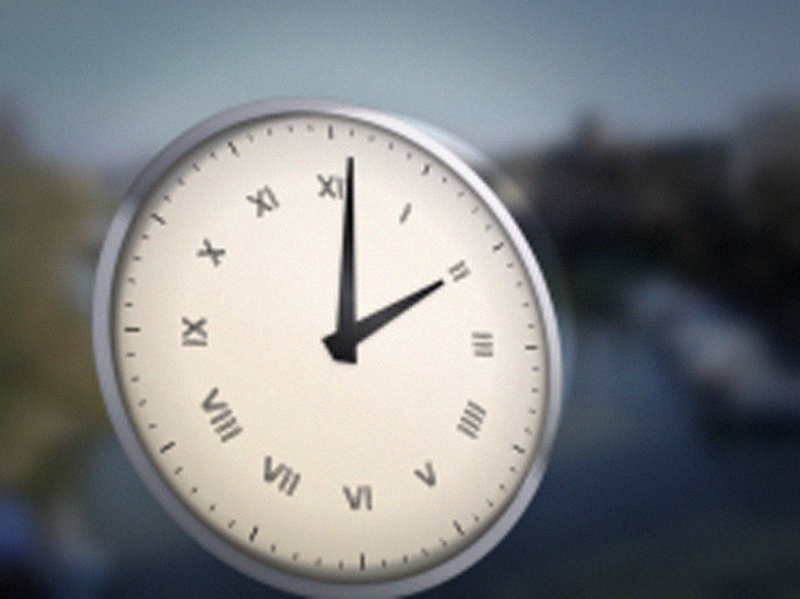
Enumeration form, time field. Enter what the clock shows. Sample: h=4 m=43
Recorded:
h=2 m=1
